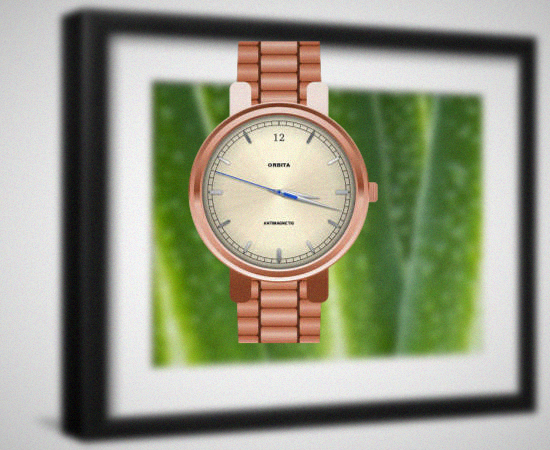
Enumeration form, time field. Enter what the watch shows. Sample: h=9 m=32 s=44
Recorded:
h=3 m=17 s=48
